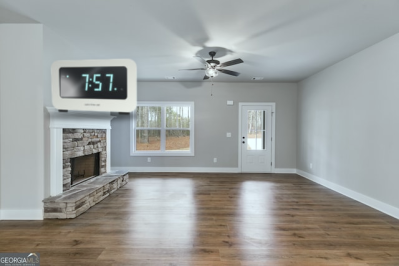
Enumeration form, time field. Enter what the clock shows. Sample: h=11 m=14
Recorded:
h=7 m=57
